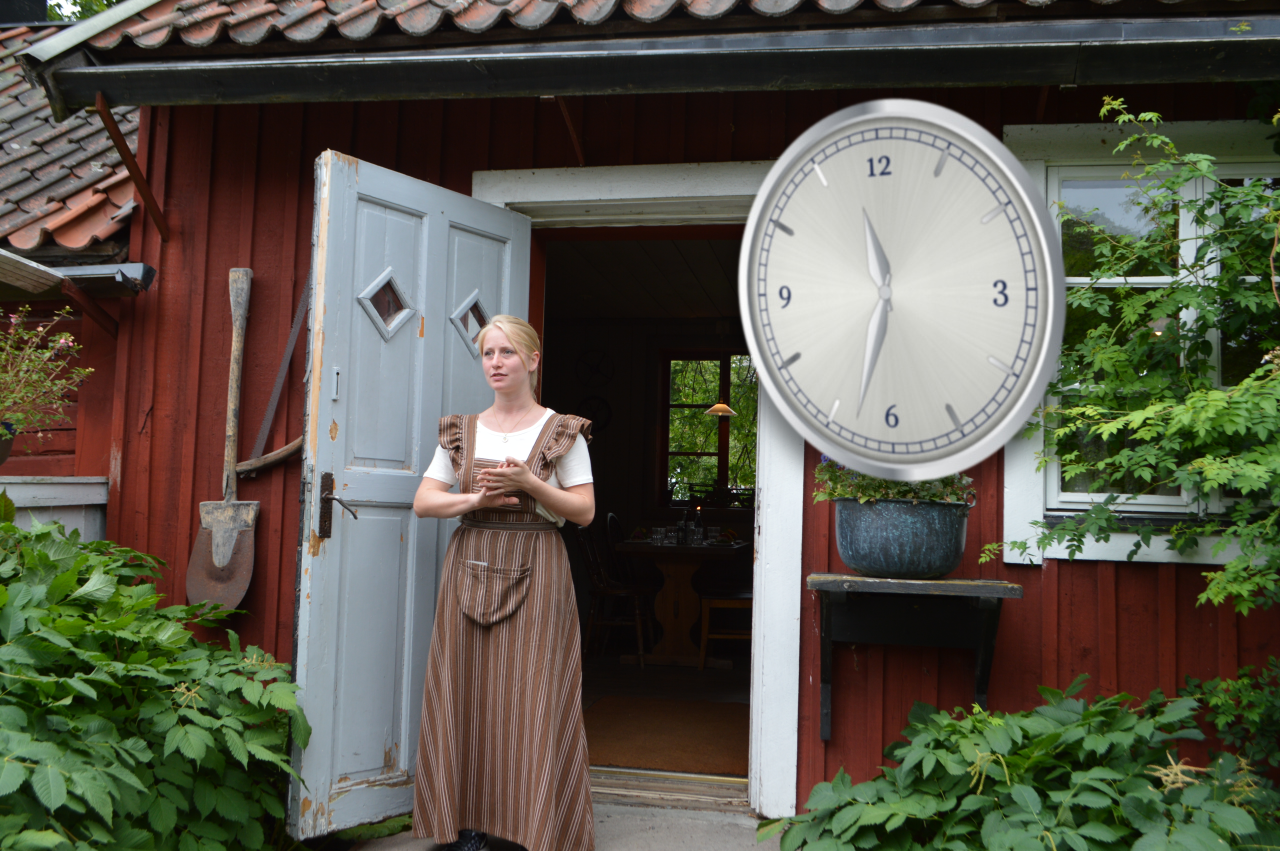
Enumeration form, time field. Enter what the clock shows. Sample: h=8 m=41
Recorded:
h=11 m=33
